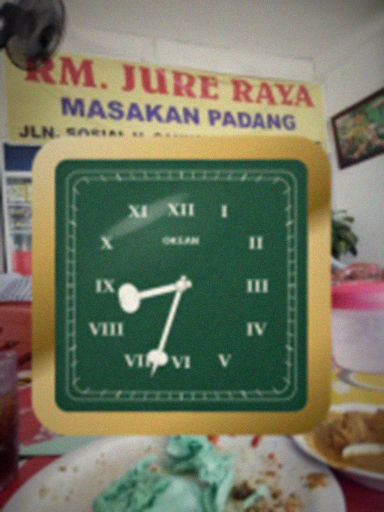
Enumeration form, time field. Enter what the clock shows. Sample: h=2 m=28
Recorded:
h=8 m=33
